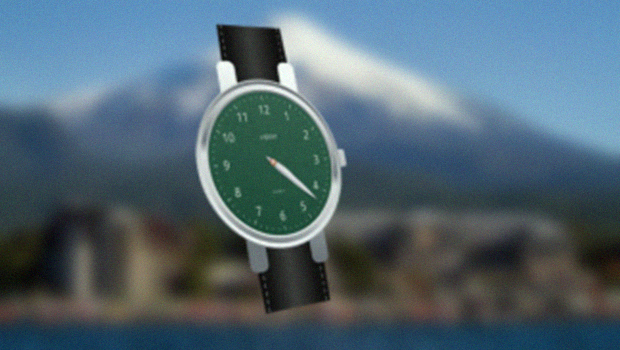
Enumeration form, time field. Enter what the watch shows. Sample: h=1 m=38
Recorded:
h=4 m=22
